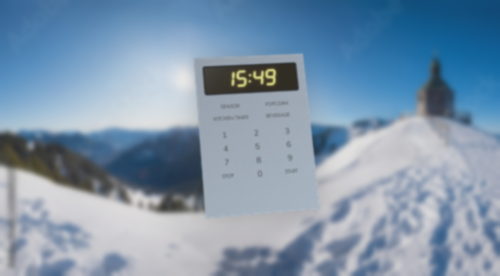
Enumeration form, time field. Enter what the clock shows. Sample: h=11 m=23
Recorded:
h=15 m=49
